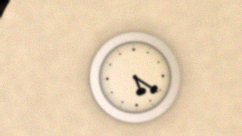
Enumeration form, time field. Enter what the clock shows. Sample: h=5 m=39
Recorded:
h=5 m=21
